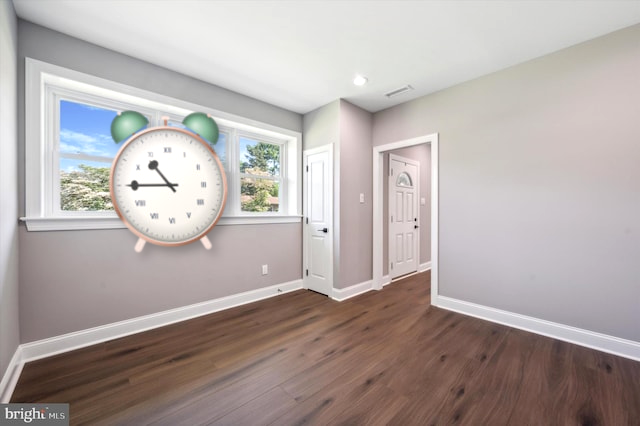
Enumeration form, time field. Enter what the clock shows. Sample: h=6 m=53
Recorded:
h=10 m=45
